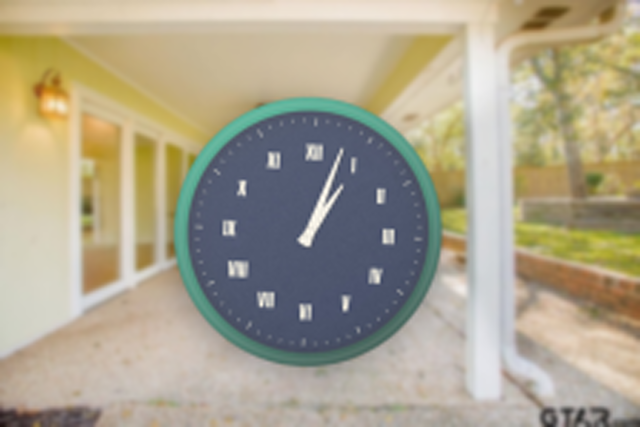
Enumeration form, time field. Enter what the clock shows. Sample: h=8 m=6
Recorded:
h=1 m=3
